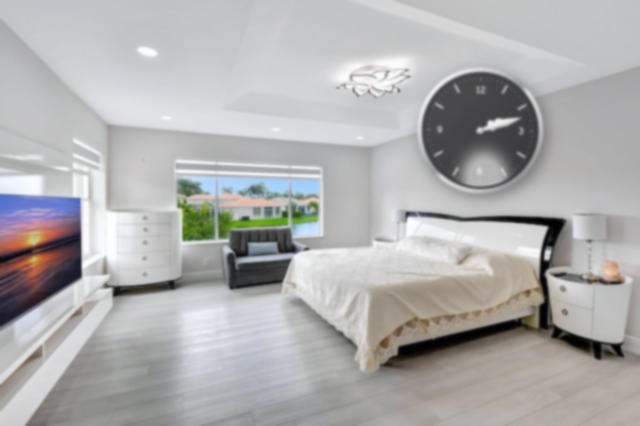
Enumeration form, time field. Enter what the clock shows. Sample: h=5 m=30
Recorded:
h=2 m=12
